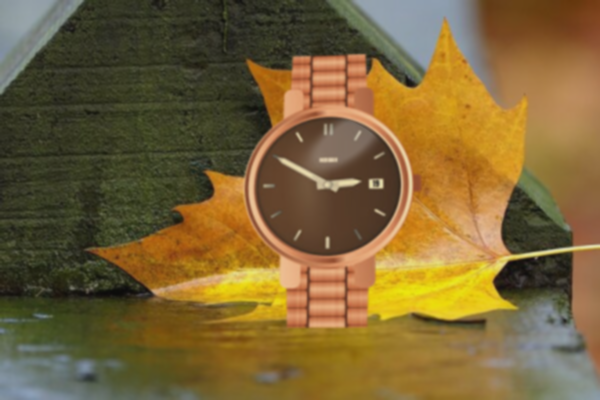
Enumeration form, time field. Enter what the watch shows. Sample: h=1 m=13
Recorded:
h=2 m=50
